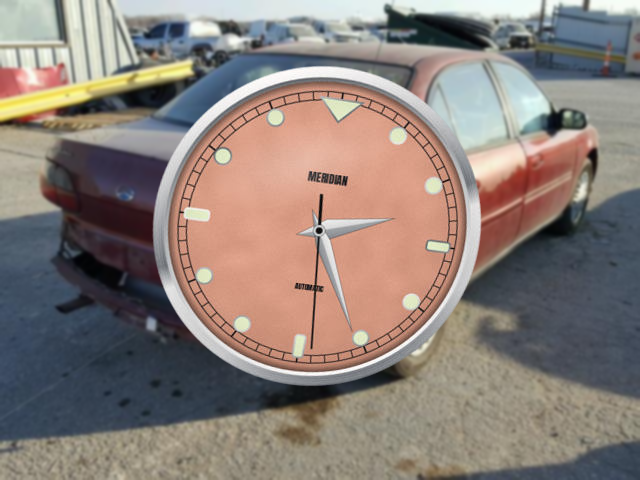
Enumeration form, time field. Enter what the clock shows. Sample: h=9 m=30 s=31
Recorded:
h=2 m=25 s=29
